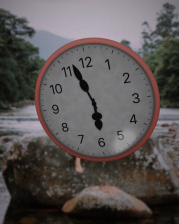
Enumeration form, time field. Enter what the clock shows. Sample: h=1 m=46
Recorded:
h=5 m=57
